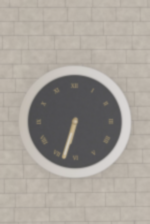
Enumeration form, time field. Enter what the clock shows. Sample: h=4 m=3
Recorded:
h=6 m=33
